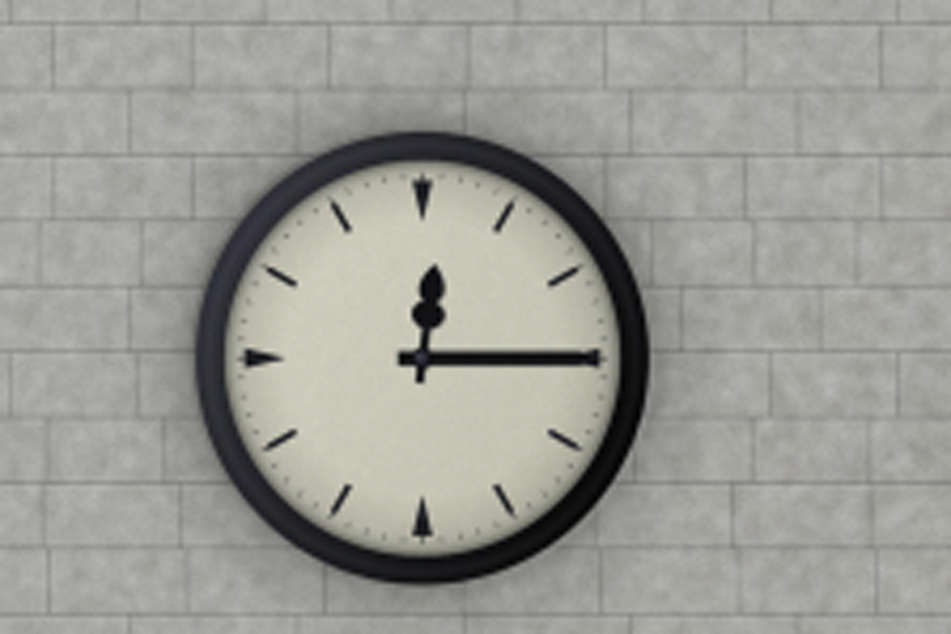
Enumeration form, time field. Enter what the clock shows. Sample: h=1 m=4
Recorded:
h=12 m=15
